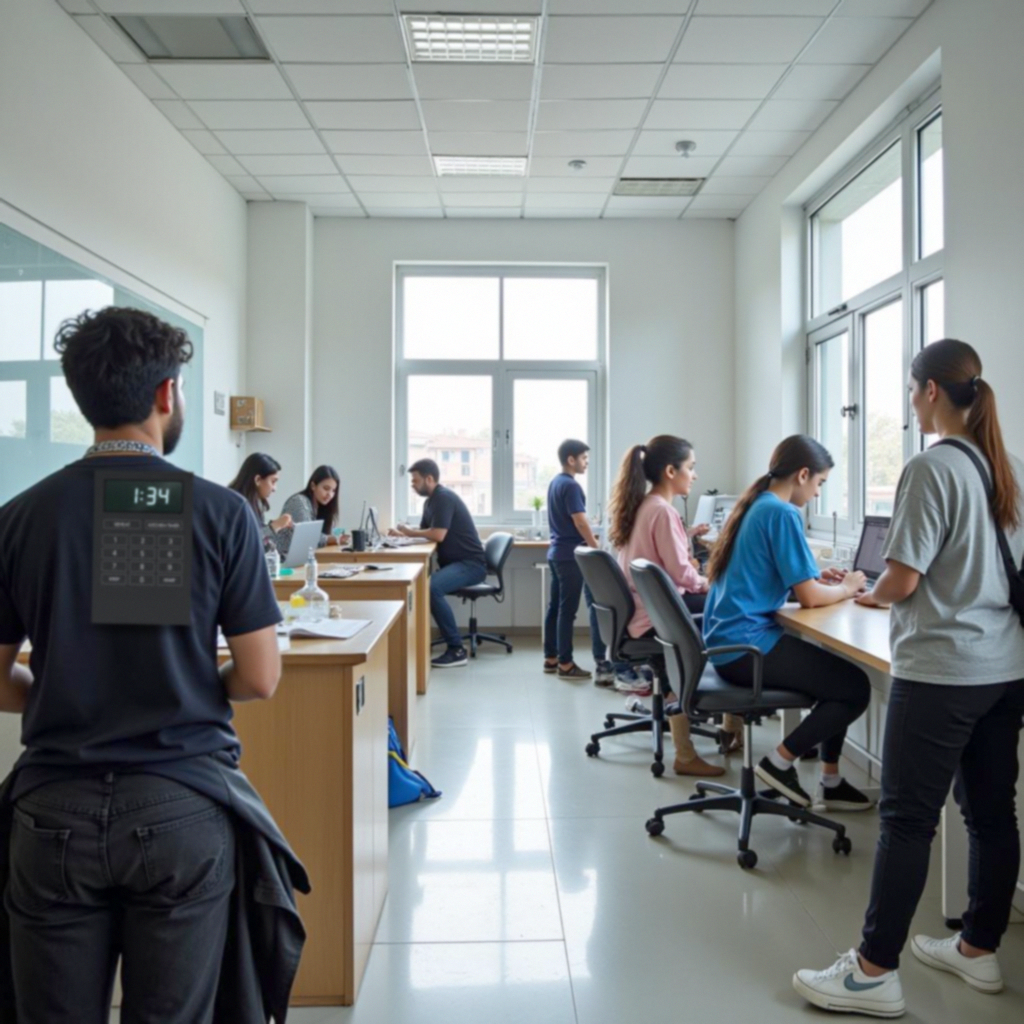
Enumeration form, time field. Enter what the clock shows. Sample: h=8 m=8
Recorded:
h=1 m=34
